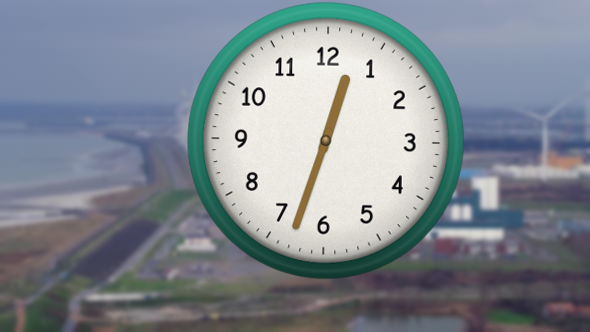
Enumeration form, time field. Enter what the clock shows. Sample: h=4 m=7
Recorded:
h=12 m=33
